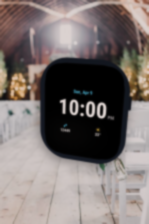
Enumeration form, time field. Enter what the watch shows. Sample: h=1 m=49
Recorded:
h=10 m=0
